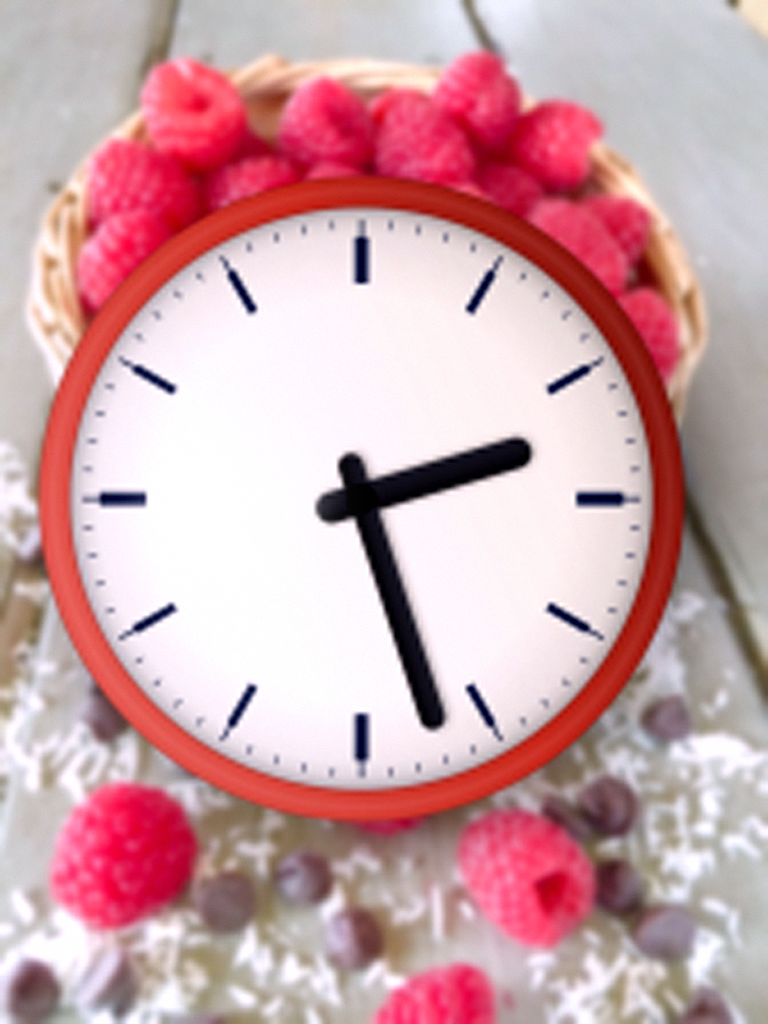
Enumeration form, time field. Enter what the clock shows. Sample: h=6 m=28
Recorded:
h=2 m=27
